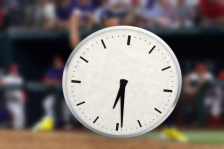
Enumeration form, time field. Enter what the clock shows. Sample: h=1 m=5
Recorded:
h=6 m=29
